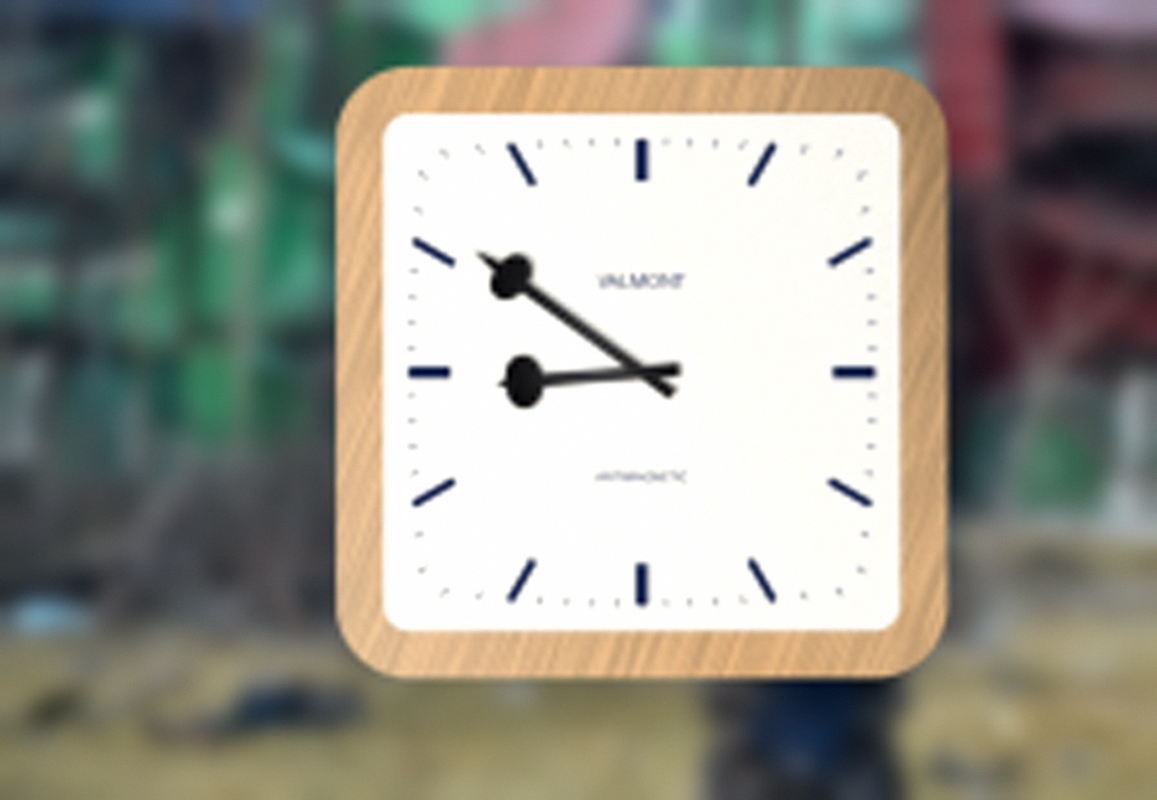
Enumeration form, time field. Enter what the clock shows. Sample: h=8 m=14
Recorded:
h=8 m=51
